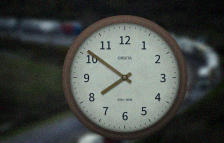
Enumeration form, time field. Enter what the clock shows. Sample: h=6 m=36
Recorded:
h=7 m=51
